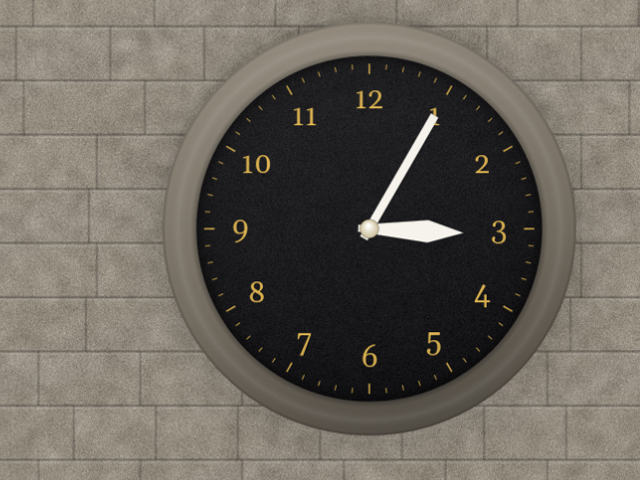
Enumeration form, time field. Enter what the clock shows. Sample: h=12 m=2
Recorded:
h=3 m=5
